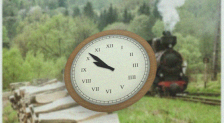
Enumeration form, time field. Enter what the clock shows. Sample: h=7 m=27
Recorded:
h=9 m=52
